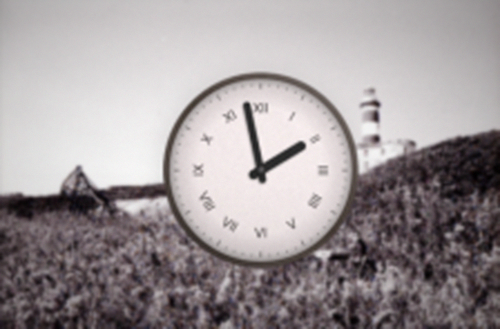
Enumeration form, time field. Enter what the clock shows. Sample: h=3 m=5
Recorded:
h=1 m=58
